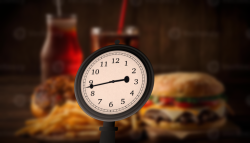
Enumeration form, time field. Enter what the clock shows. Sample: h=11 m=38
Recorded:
h=2 m=43
